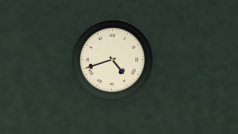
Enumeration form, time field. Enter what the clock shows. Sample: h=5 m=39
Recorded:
h=4 m=42
